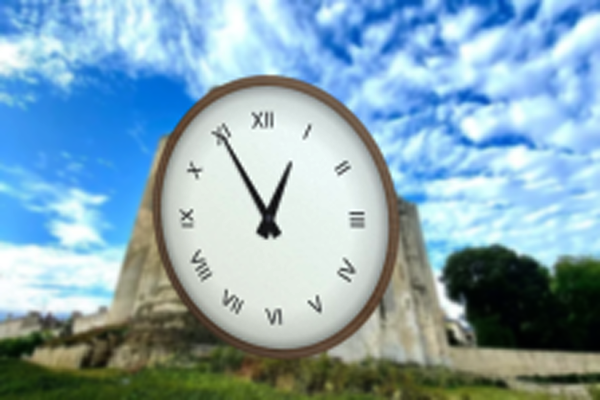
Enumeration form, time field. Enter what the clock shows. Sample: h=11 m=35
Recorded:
h=12 m=55
